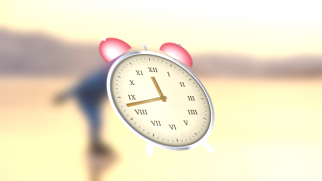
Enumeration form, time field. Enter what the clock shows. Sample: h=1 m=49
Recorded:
h=11 m=43
